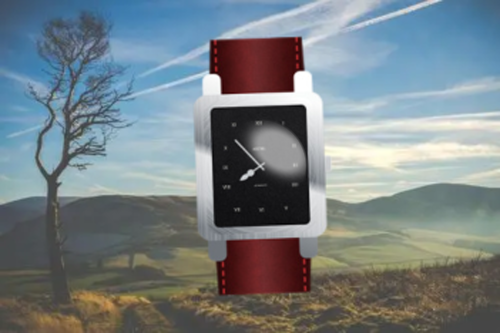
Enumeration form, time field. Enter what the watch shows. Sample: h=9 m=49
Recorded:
h=7 m=53
